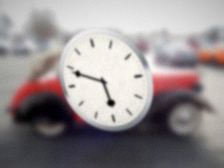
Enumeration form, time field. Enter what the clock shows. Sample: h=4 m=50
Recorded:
h=5 m=49
